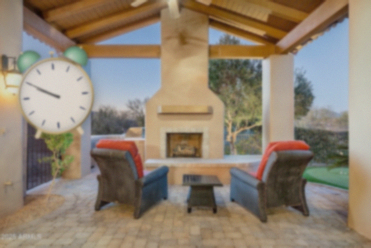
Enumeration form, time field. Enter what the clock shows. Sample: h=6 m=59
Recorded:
h=9 m=50
